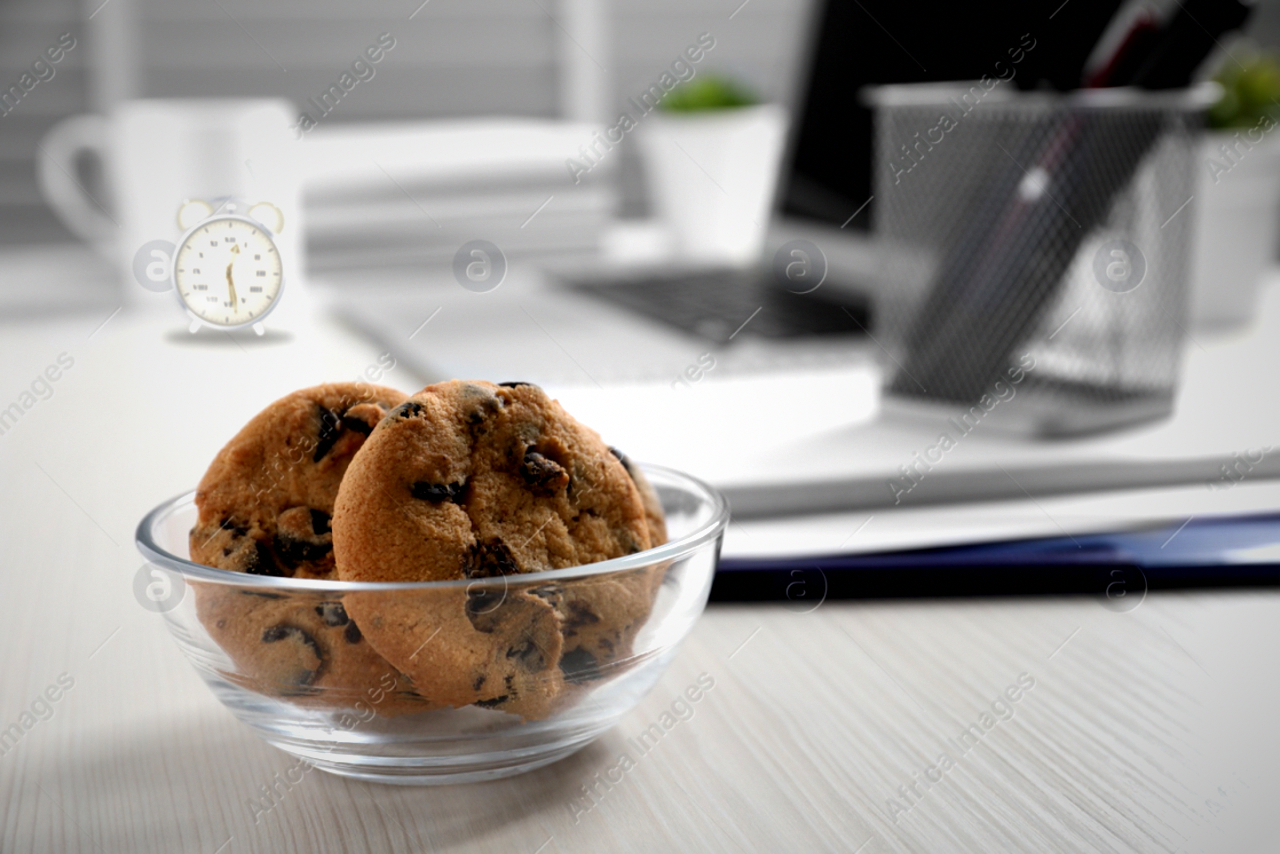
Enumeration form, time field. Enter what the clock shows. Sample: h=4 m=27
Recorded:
h=12 m=28
